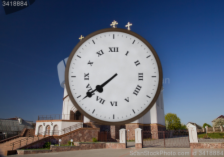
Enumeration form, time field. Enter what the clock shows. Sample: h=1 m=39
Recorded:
h=7 m=39
